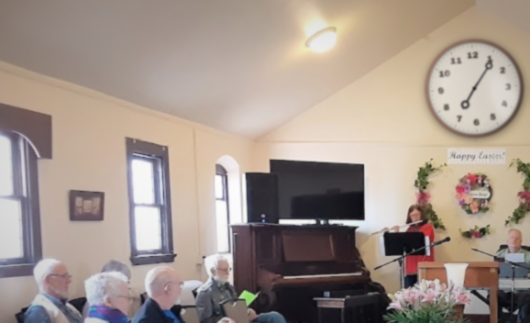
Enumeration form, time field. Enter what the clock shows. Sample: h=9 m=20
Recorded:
h=7 m=6
